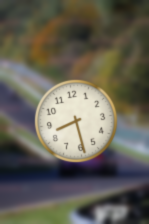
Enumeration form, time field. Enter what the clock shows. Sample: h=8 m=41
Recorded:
h=8 m=29
